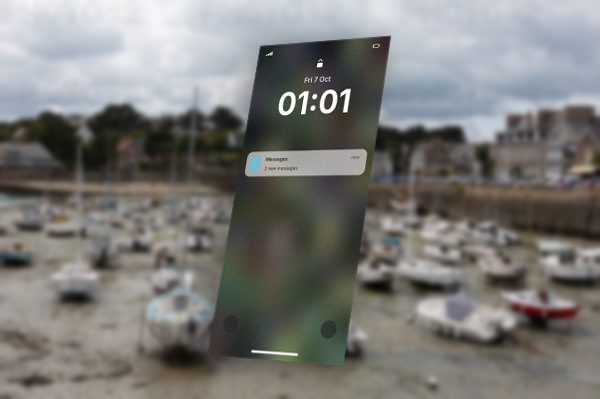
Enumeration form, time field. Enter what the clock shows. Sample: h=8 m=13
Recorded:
h=1 m=1
